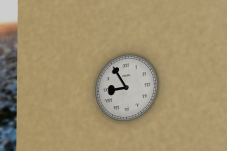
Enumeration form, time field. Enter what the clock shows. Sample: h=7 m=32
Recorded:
h=8 m=55
